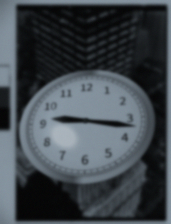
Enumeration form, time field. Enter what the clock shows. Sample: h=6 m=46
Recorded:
h=9 m=17
